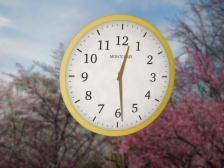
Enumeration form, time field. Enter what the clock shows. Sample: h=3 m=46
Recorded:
h=12 m=29
